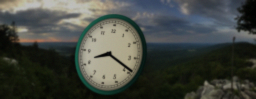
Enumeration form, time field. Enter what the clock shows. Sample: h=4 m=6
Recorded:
h=8 m=19
